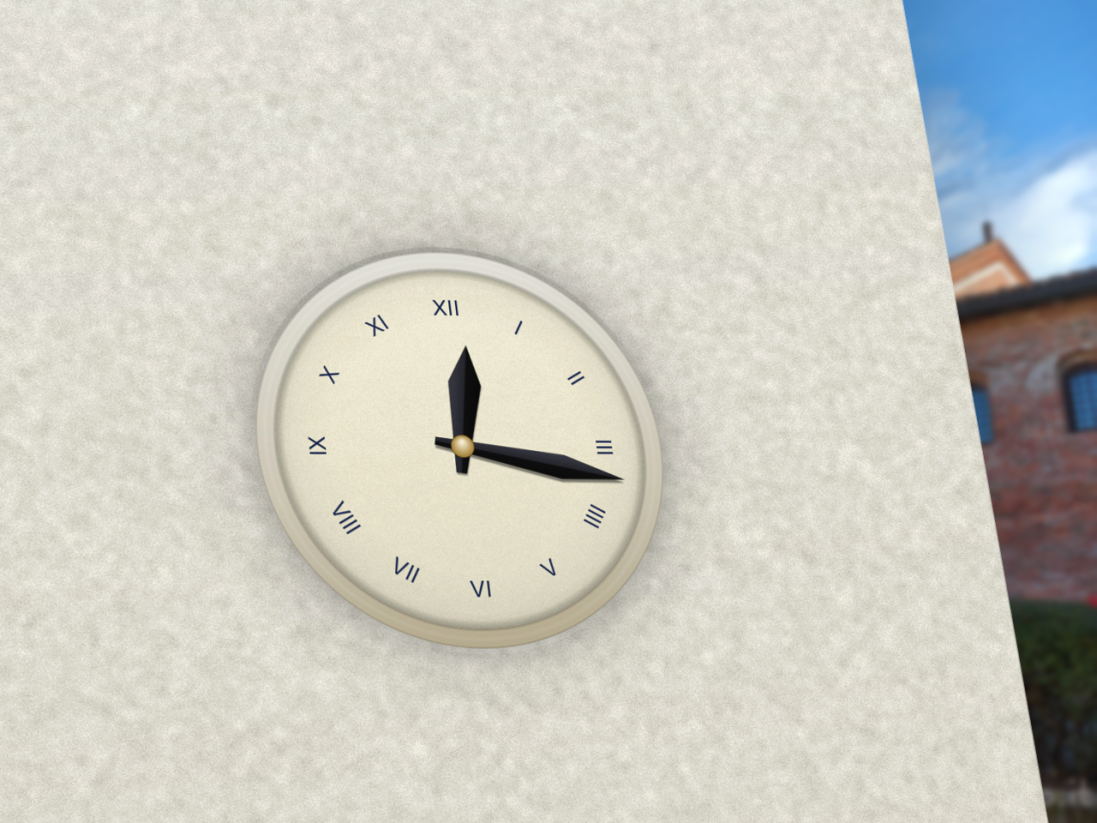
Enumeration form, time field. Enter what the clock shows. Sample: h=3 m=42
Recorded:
h=12 m=17
